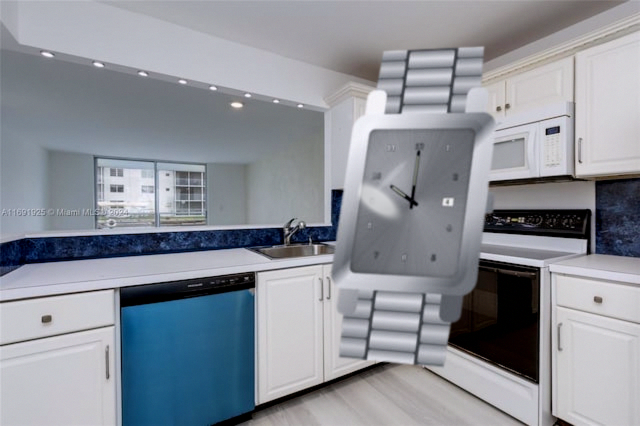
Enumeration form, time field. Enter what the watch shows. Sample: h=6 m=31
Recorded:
h=10 m=0
